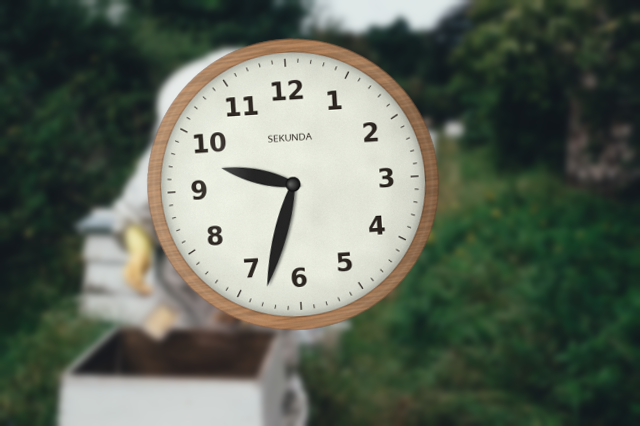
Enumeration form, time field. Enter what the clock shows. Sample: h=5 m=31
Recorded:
h=9 m=33
